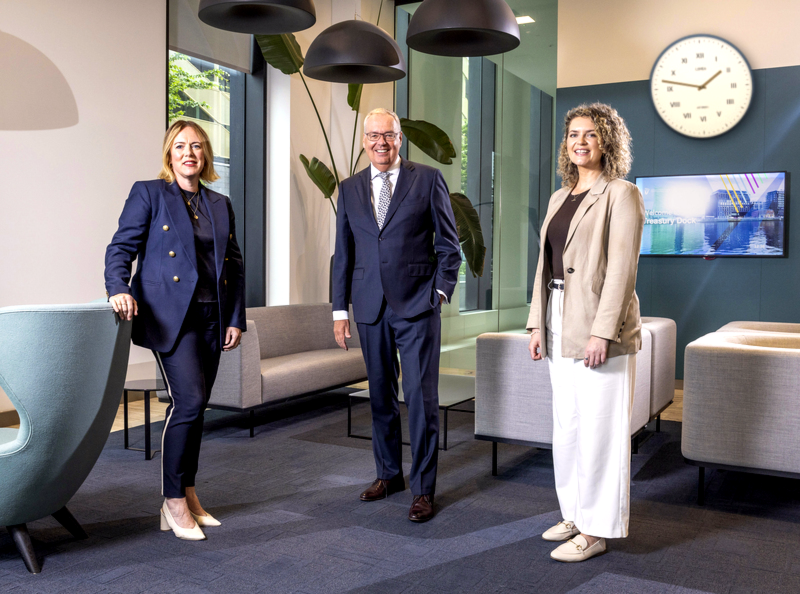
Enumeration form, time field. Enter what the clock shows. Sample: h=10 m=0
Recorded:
h=1 m=47
